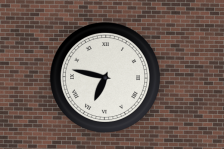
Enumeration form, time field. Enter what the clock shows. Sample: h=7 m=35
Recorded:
h=6 m=47
